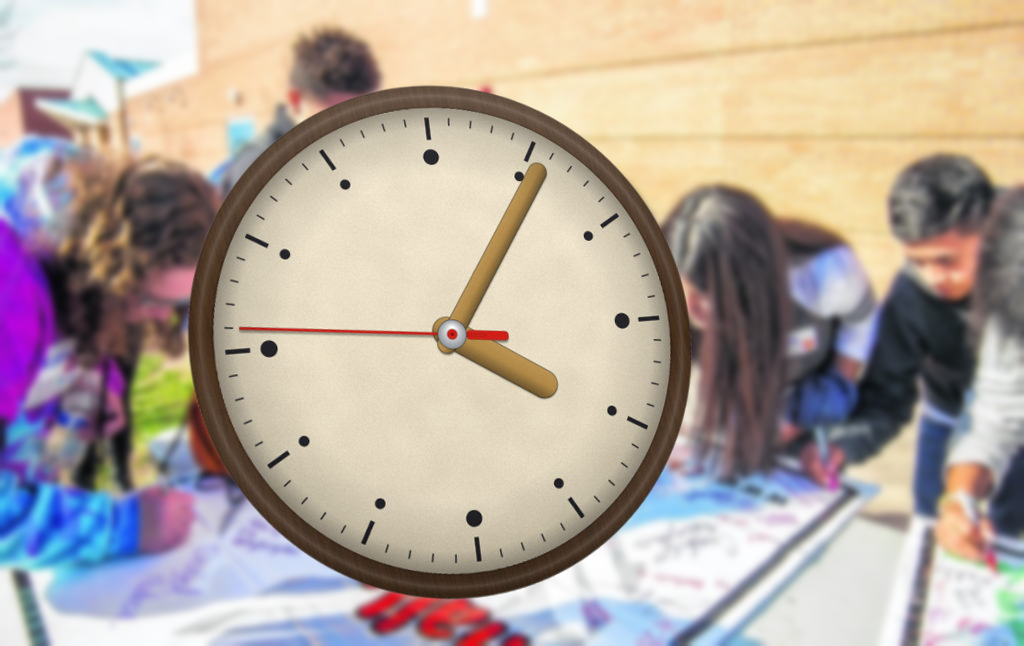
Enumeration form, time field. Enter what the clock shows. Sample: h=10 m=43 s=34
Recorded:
h=4 m=5 s=46
